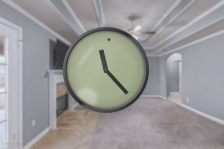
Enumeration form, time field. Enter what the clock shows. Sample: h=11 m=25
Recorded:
h=11 m=22
